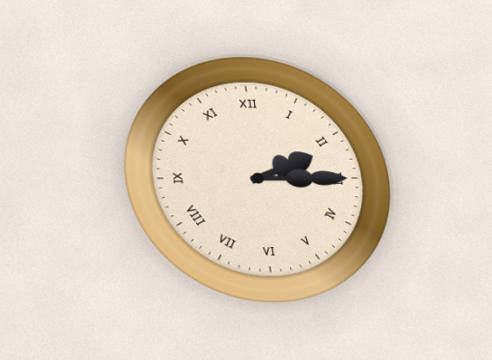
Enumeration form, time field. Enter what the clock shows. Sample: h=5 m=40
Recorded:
h=2 m=15
